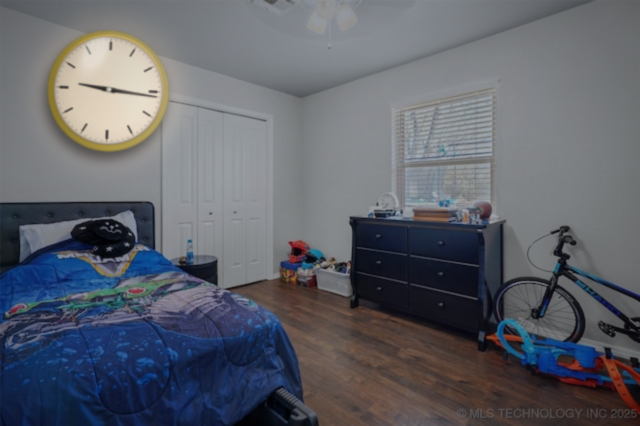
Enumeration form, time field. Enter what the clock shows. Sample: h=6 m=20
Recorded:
h=9 m=16
